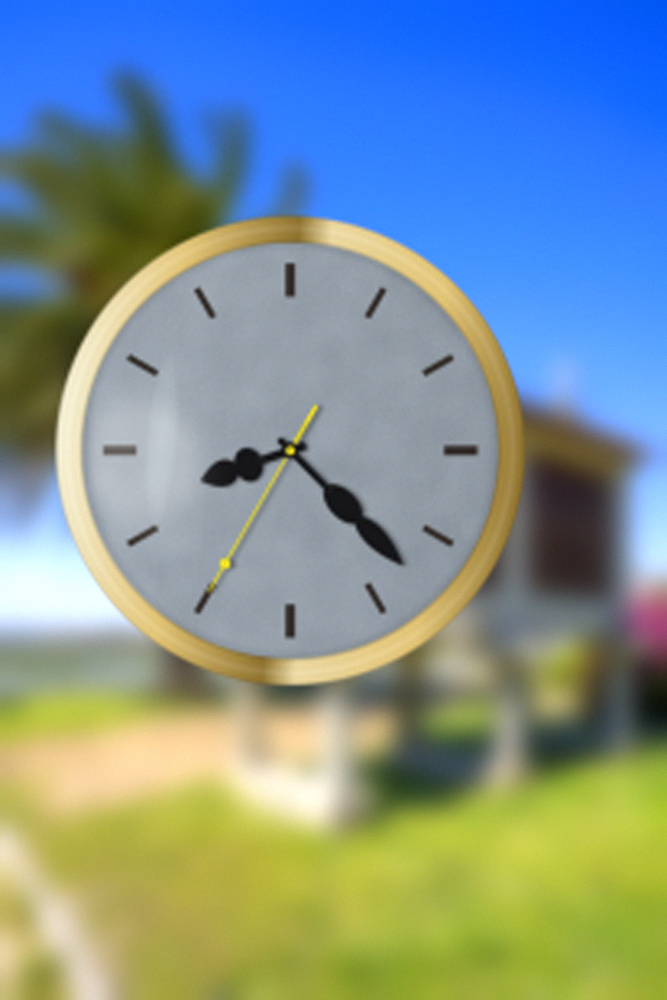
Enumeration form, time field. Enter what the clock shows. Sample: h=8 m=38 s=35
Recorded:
h=8 m=22 s=35
